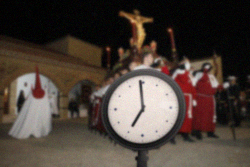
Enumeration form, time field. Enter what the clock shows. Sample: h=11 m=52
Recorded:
h=6 m=59
